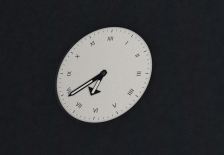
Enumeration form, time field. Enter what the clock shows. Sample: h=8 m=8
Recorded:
h=6 m=39
